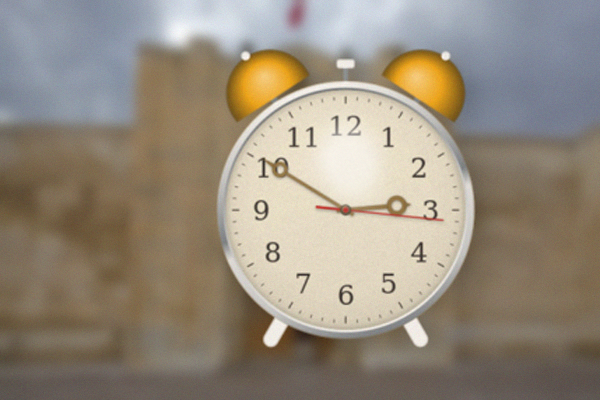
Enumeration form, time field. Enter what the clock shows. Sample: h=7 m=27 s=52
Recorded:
h=2 m=50 s=16
